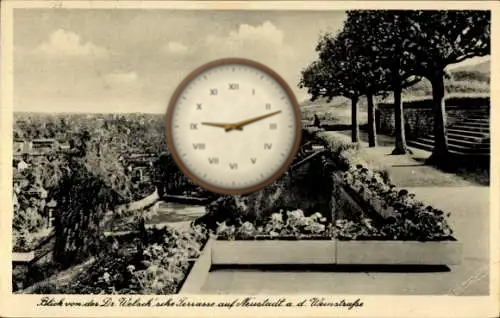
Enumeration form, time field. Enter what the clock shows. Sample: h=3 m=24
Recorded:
h=9 m=12
